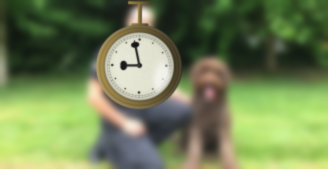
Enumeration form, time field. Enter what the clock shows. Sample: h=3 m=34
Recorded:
h=8 m=58
